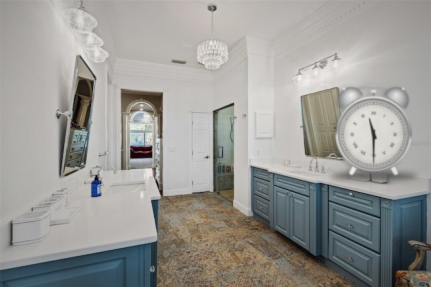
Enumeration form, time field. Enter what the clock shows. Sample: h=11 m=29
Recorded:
h=11 m=30
